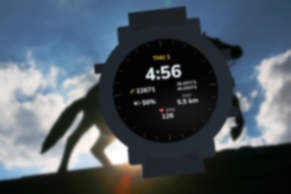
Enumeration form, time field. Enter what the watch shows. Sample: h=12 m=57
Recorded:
h=4 m=56
